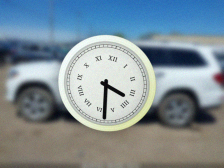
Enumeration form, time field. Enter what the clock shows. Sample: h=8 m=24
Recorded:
h=3 m=28
